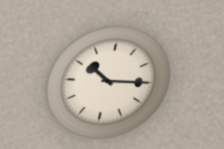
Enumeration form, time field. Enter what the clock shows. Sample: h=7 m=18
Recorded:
h=10 m=15
